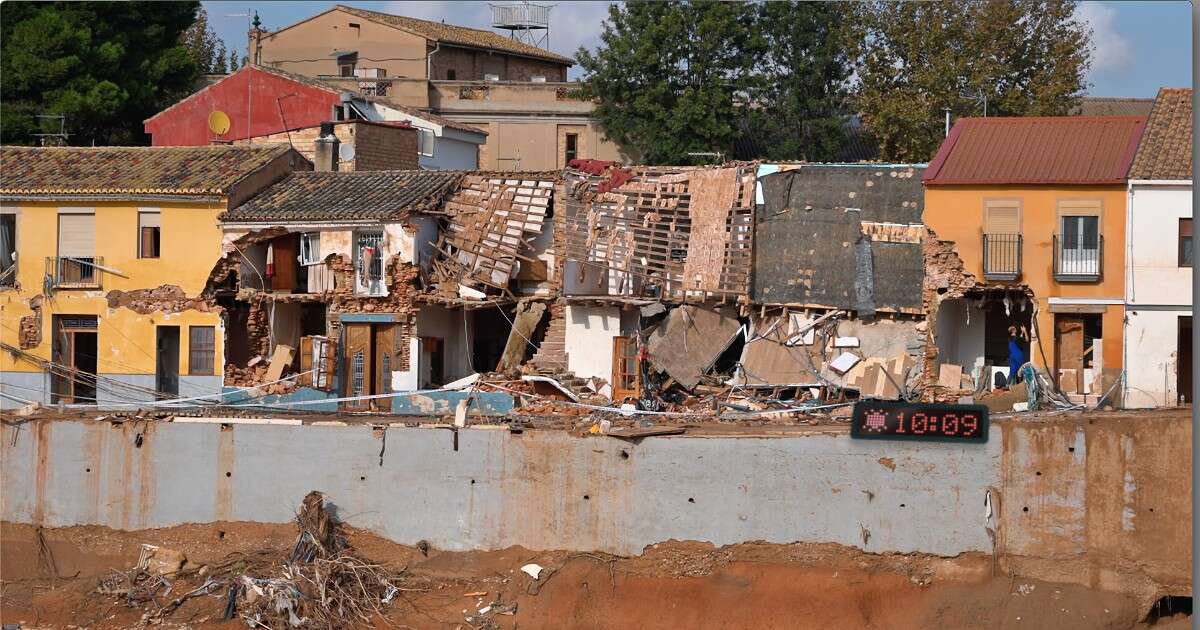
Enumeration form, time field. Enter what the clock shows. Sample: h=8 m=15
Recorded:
h=10 m=9
